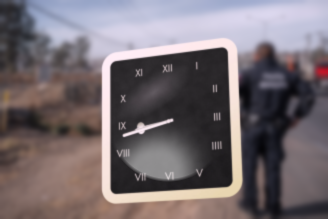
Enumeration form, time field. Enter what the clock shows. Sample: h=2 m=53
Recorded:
h=8 m=43
